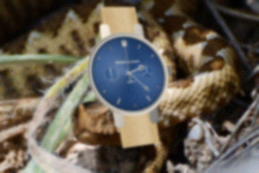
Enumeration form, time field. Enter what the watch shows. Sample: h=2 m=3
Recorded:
h=2 m=23
